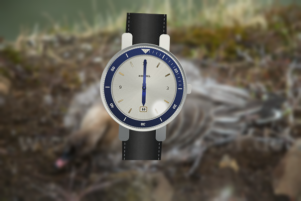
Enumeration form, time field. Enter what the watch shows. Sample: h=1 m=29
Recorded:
h=6 m=0
